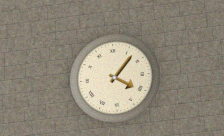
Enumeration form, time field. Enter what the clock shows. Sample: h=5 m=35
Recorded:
h=4 m=7
